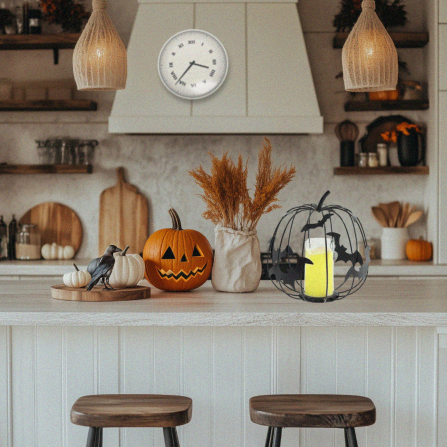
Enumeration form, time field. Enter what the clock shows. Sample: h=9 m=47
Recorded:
h=3 m=37
